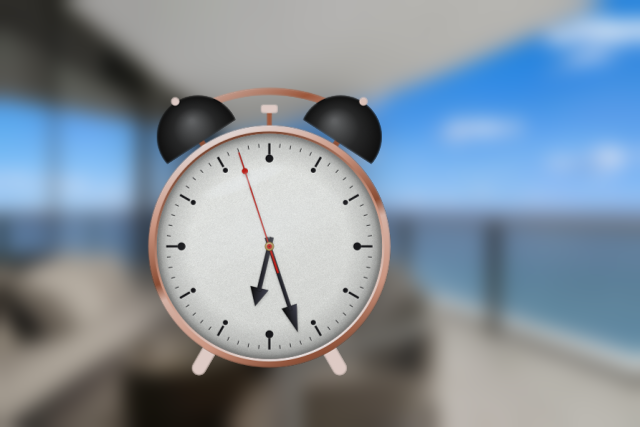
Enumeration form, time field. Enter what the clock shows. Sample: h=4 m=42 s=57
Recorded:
h=6 m=26 s=57
